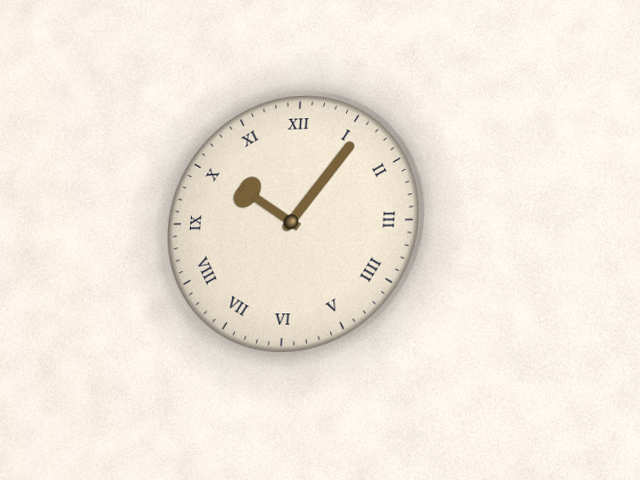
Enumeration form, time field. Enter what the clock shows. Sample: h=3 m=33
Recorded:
h=10 m=6
